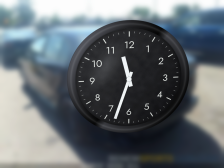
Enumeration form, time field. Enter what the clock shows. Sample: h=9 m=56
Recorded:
h=11 m=33
